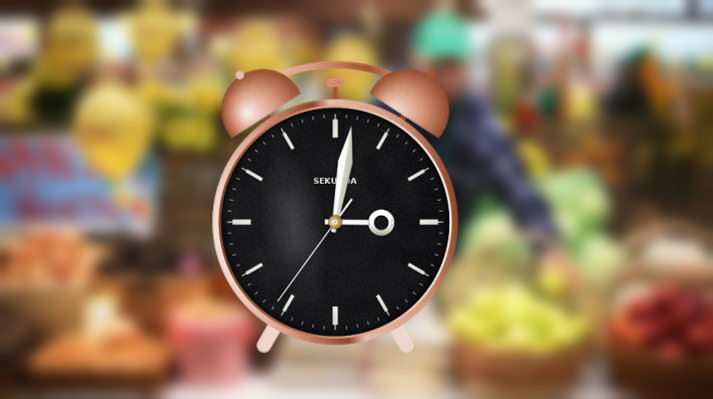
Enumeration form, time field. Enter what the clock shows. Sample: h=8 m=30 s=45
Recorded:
h=3 m=1 s=36
